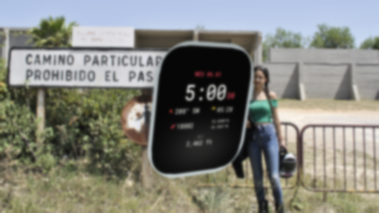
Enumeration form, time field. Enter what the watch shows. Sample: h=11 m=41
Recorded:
h=5 m=0
